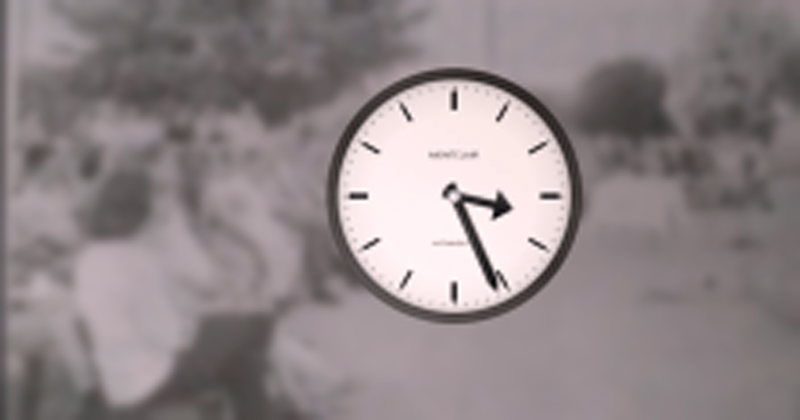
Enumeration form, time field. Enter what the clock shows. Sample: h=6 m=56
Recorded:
h=3 m=26
